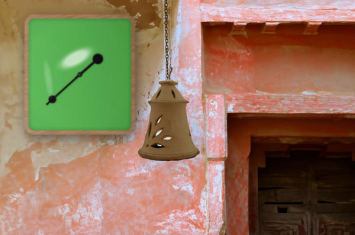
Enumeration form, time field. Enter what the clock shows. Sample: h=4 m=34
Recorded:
h=1 m=38
